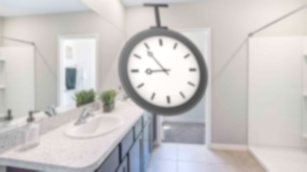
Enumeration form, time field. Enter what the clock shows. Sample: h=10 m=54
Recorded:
h=8 m=54
